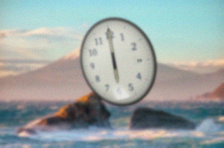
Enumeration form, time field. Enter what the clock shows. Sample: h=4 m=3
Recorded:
h=6 m=0
